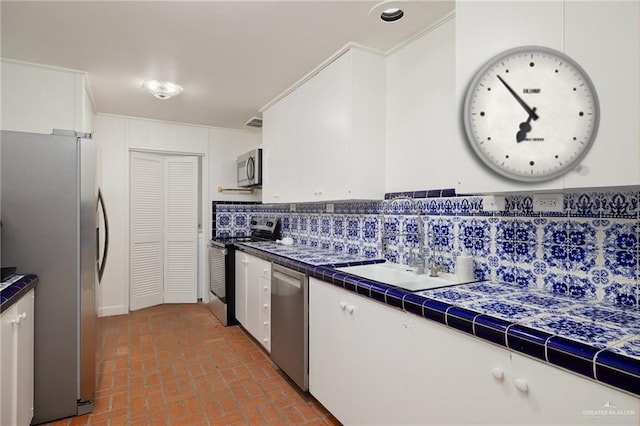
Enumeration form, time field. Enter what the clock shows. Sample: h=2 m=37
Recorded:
h=6 m=53
